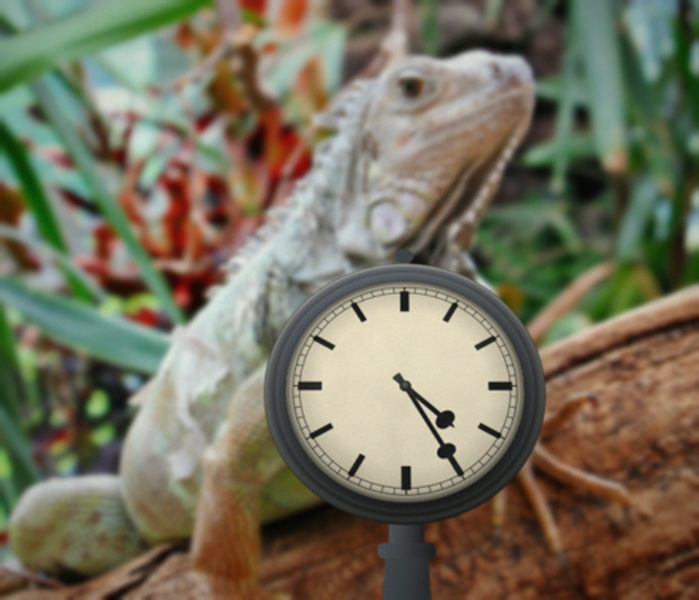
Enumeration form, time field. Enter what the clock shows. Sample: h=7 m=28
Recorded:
h=4 m=25
